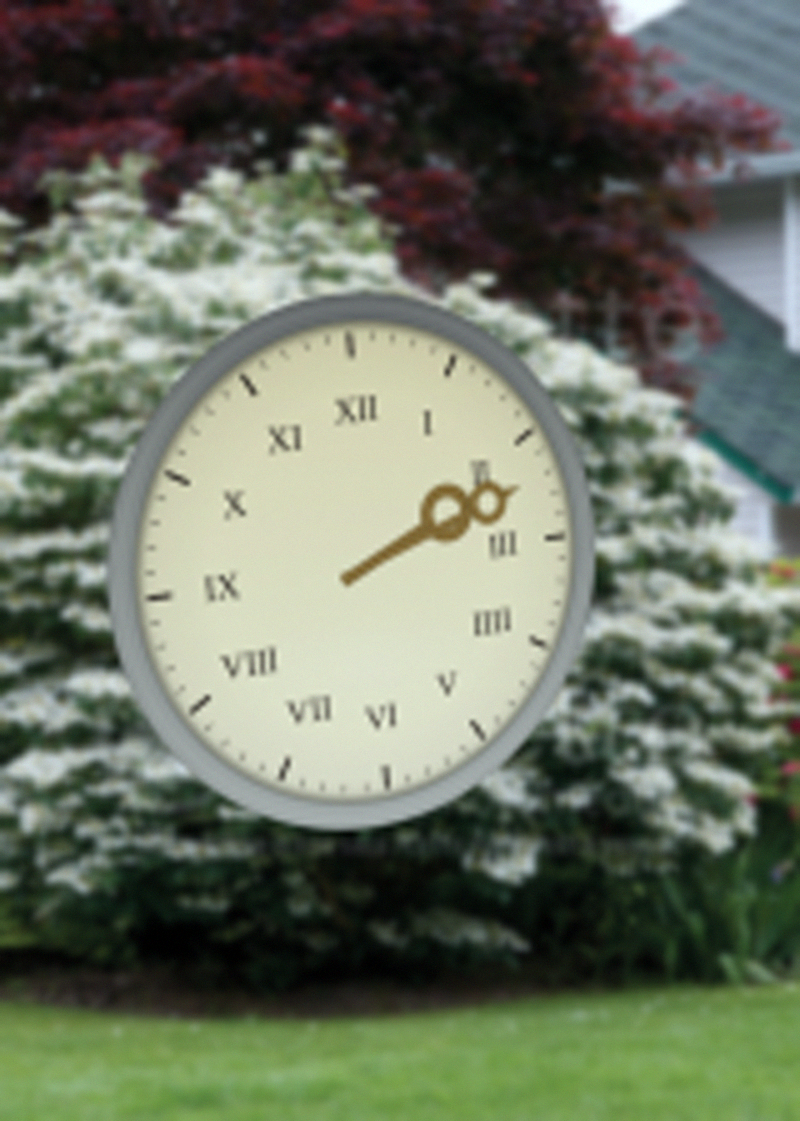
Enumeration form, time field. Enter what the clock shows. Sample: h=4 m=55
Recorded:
h=2 m=12
